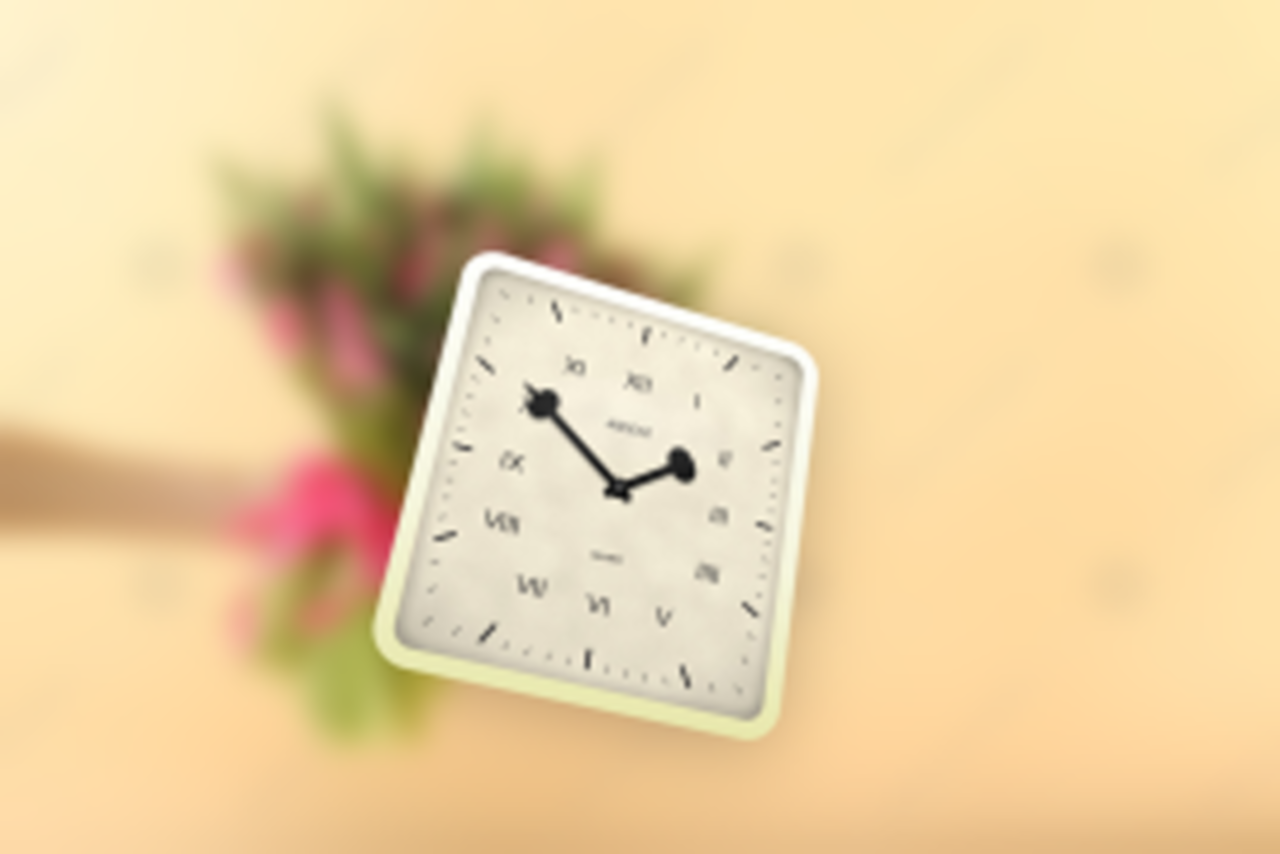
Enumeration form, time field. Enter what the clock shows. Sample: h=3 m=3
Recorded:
h=1 m=51
